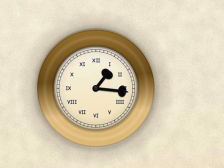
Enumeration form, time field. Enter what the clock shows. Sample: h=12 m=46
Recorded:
h=1 m=16
